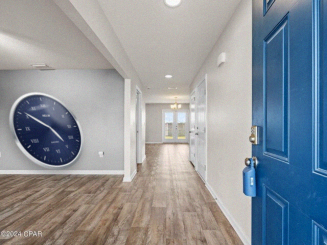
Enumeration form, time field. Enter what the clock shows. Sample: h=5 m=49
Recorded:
h=4 m=51
